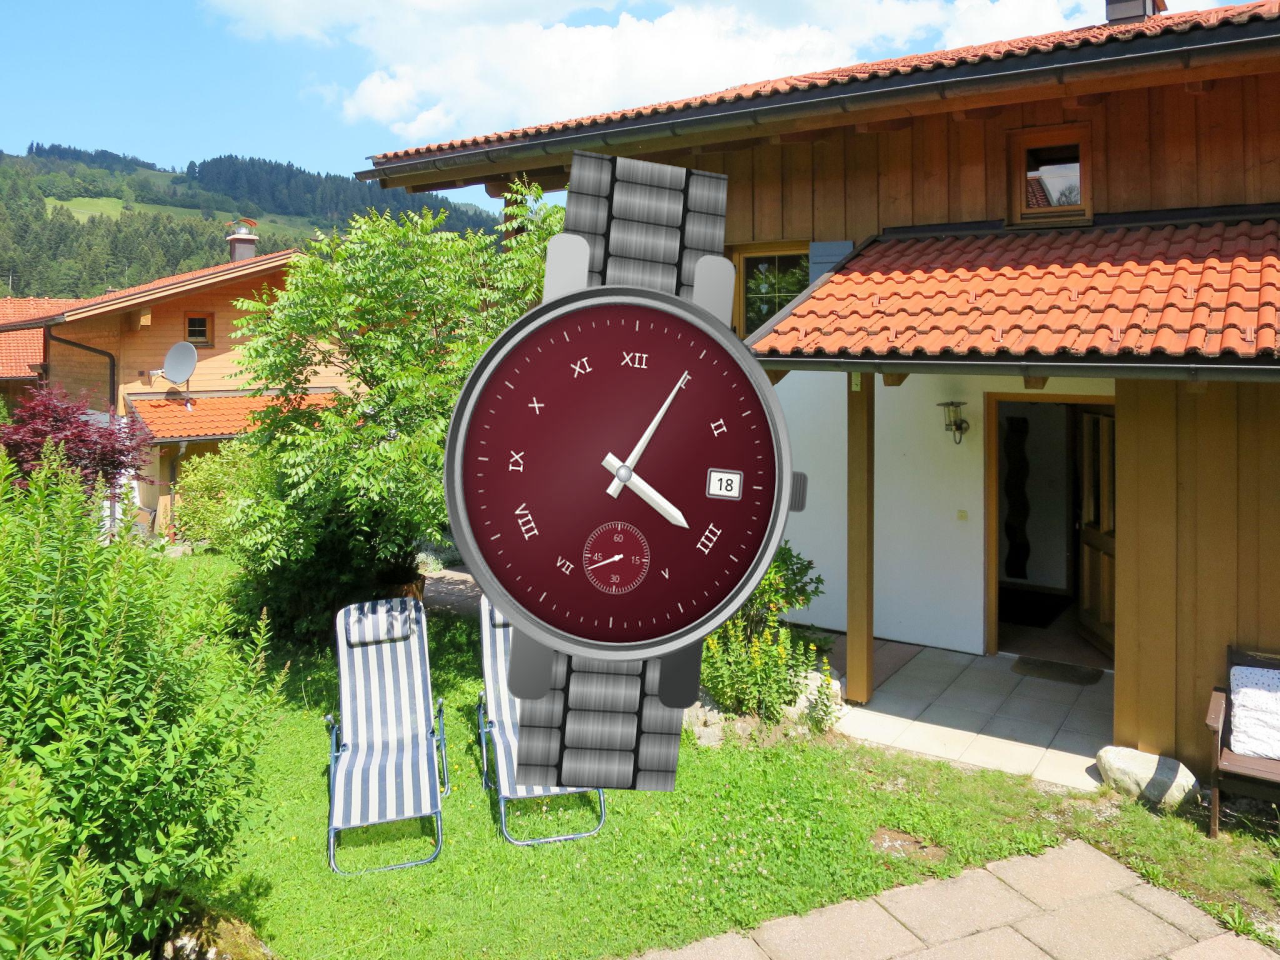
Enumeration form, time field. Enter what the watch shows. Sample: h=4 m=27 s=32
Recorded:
h=4 m=4 s=41
